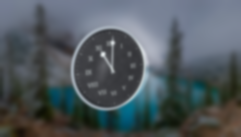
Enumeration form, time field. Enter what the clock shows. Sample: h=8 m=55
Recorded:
h=11 m=1
